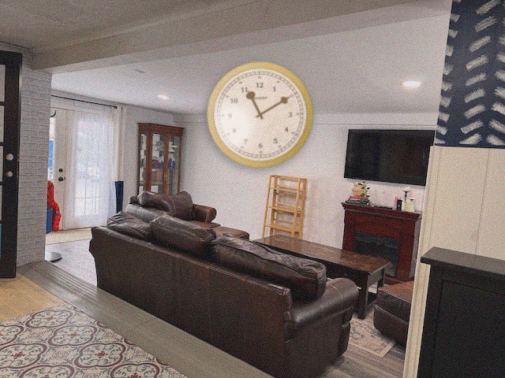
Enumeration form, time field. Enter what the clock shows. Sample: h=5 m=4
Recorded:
h=11 m=10
